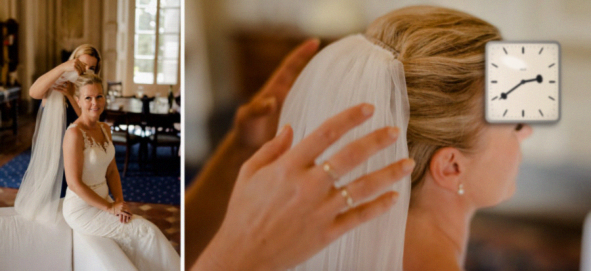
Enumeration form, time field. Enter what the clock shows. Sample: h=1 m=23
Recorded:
h=2 m=39
